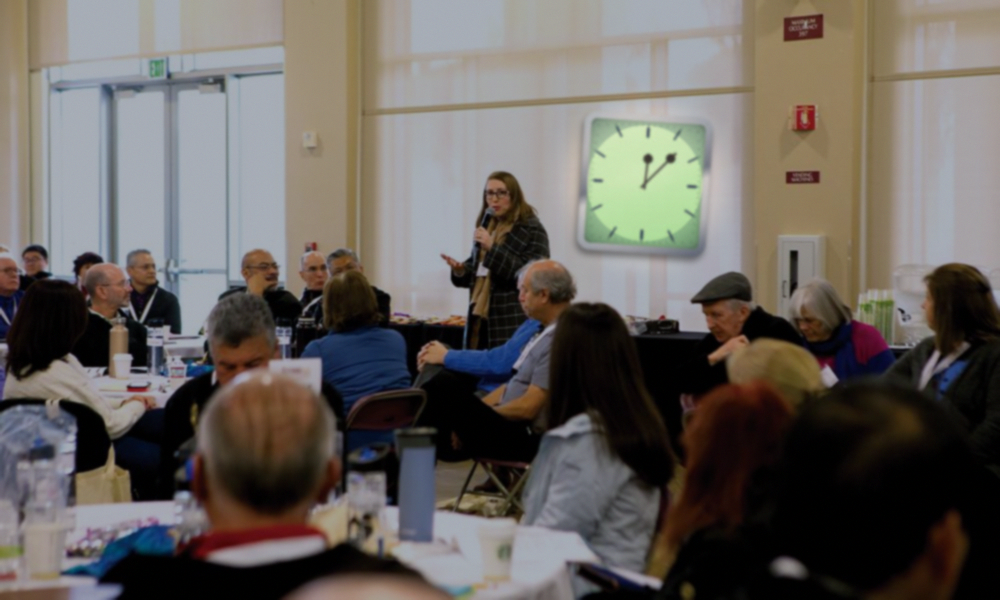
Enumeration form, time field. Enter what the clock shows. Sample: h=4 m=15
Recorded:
h=12 m=7
